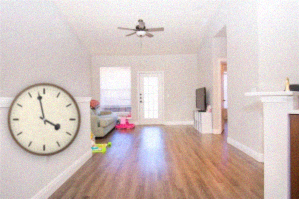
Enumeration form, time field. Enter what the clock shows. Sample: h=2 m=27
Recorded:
h=3 m=58
